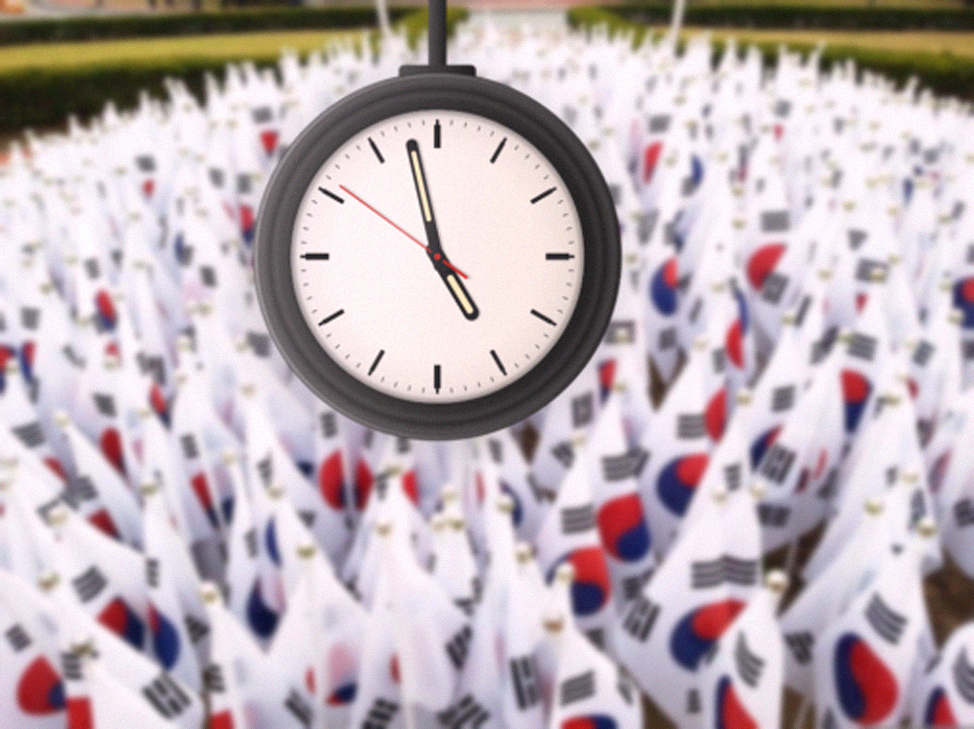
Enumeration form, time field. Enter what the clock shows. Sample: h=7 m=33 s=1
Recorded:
h=4 m=57 s=51
